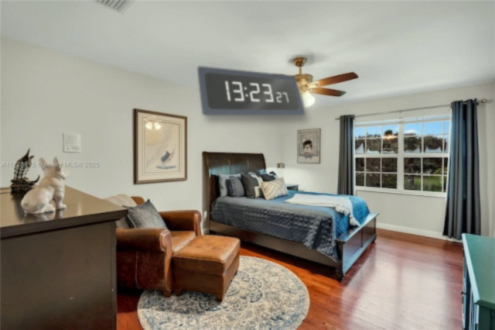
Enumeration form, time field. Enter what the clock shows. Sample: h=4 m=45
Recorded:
h=13 m=23
